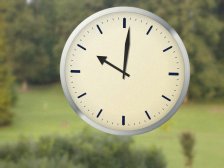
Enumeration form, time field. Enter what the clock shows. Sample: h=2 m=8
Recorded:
h=10 m=1
